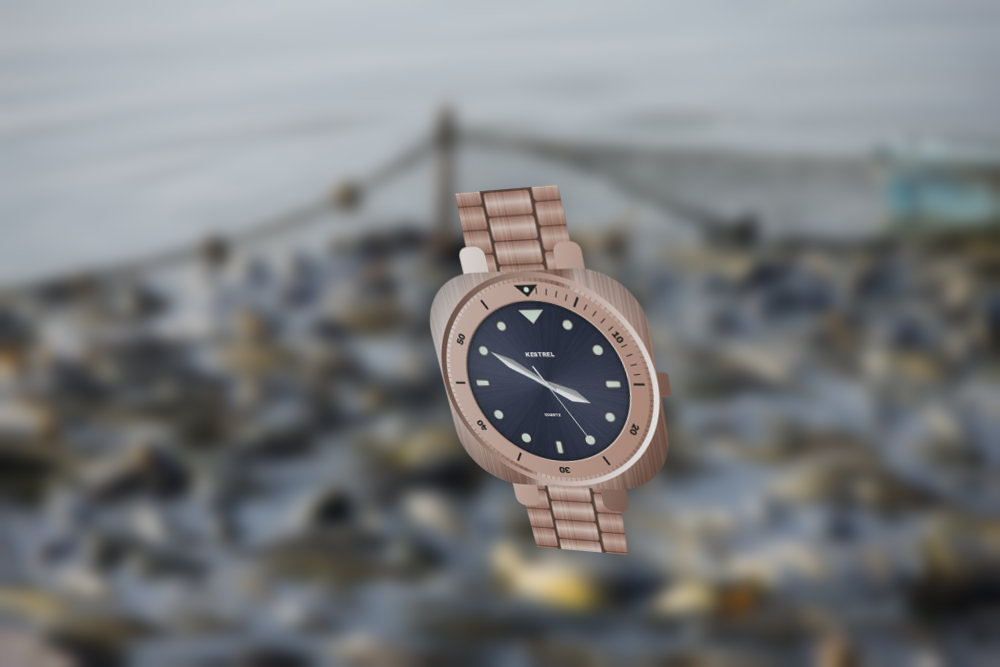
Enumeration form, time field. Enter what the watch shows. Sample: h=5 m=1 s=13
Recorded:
h=3 m=50 s=25
